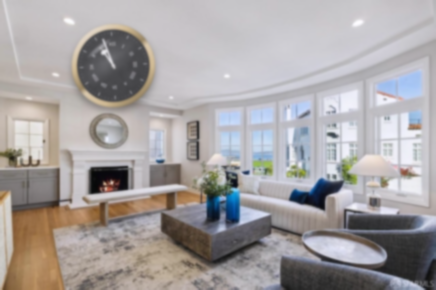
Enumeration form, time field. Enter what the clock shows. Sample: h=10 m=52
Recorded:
h=10 m=57
